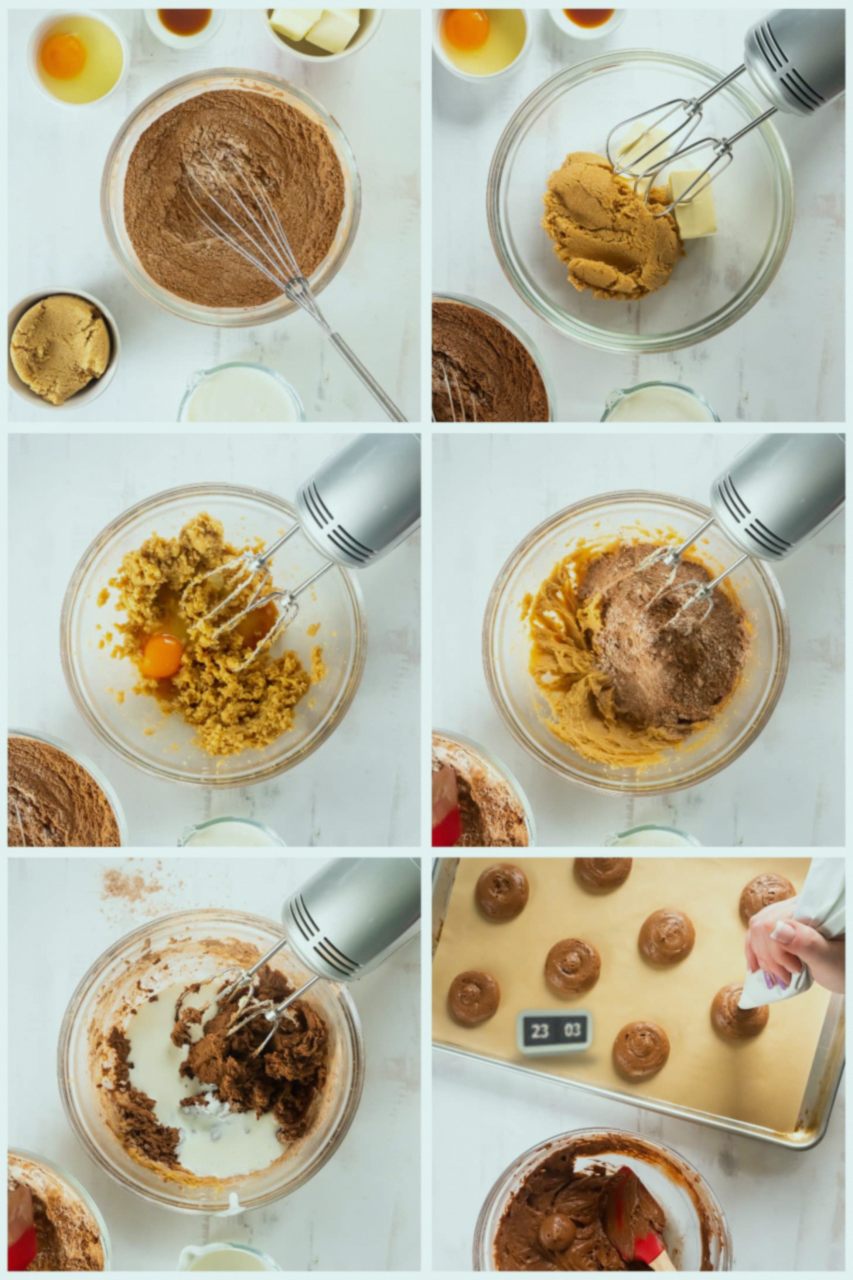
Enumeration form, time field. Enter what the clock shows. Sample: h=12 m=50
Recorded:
h=23 m=3
